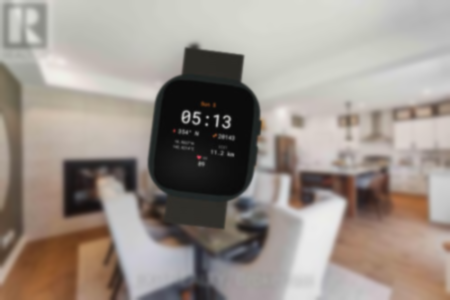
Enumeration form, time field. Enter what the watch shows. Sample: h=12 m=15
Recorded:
h=5 m=13
